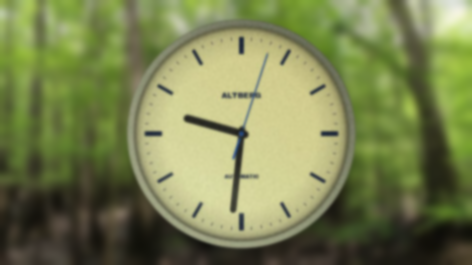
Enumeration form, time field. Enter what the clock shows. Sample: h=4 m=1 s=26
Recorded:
h=9 m=31 s=3
